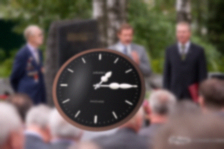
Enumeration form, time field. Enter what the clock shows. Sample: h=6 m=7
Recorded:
h=1 m=15
